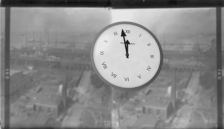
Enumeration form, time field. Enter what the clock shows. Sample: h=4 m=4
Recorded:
h=11 m=58
